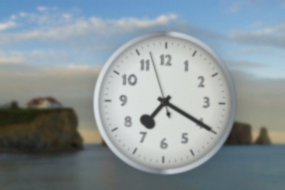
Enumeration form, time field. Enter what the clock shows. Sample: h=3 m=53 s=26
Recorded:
h=7 m=19 s=57
